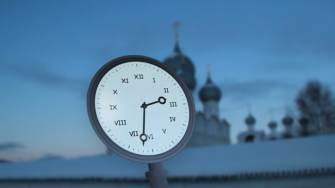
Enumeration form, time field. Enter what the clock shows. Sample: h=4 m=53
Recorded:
h=2 m=32
